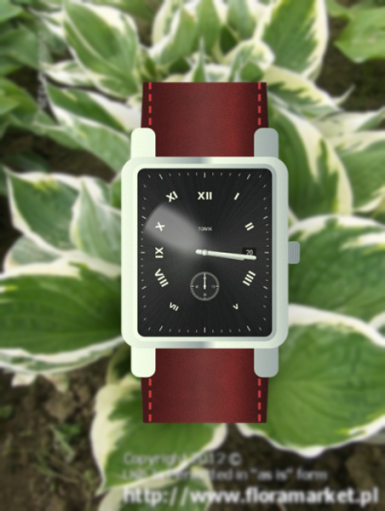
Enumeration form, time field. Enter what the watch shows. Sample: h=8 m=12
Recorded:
h=3 m=16
